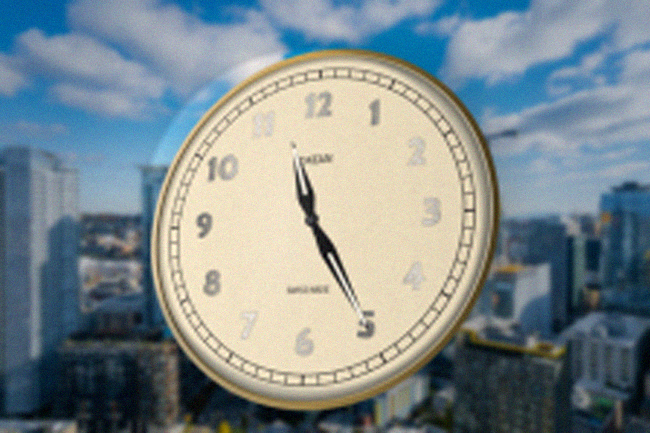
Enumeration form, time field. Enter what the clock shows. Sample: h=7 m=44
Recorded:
h=11 m=25
